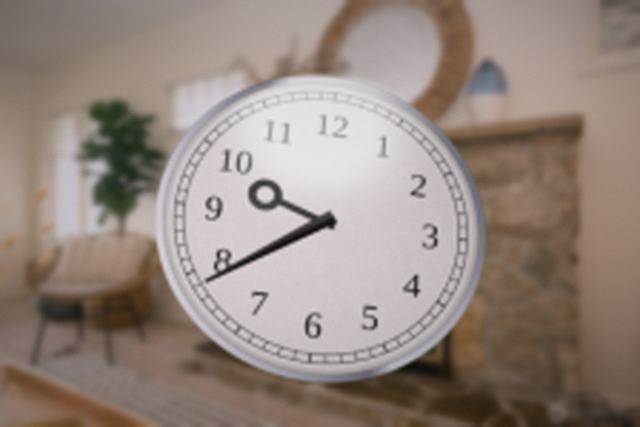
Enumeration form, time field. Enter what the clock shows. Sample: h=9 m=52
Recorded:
h=9 m=39
